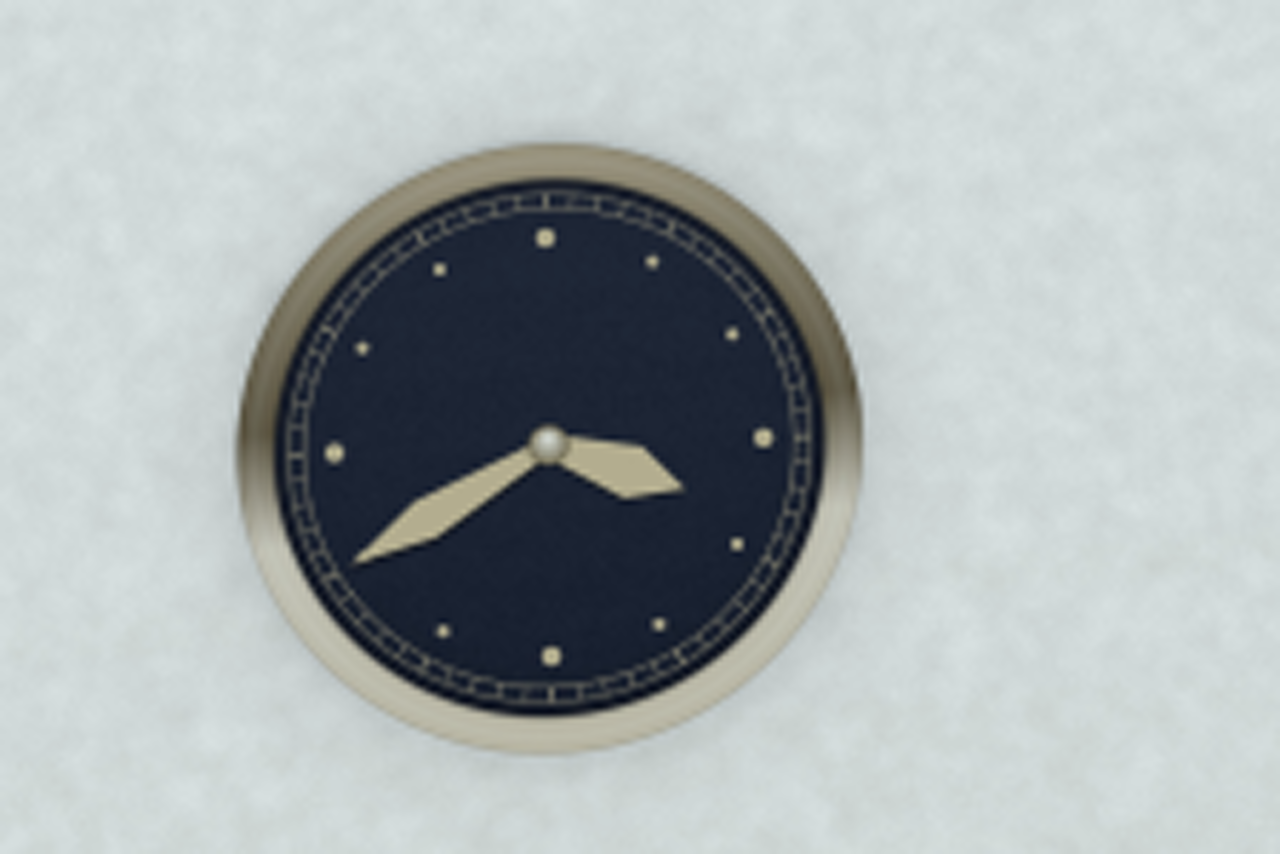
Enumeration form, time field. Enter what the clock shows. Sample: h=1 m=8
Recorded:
h=3 m=40
